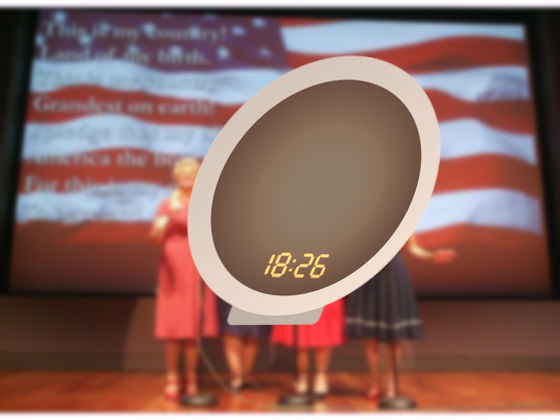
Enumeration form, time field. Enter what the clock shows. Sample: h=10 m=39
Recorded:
h=18 m=26
